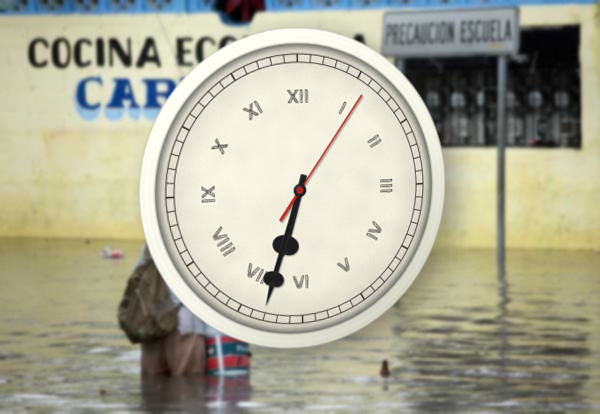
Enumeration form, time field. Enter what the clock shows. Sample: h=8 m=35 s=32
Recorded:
h=6 m=33 s=6
